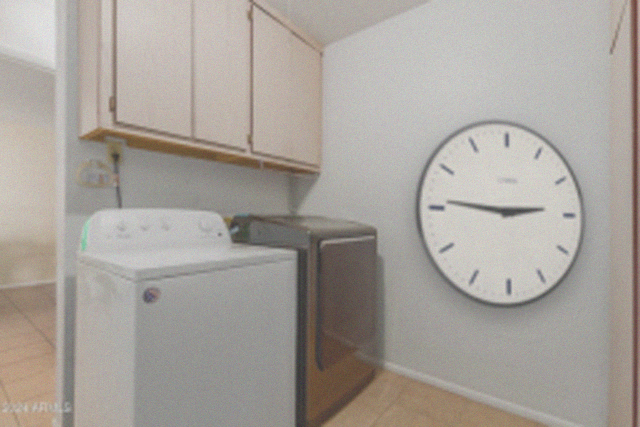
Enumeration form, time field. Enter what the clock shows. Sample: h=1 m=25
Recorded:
h=2 m=46
